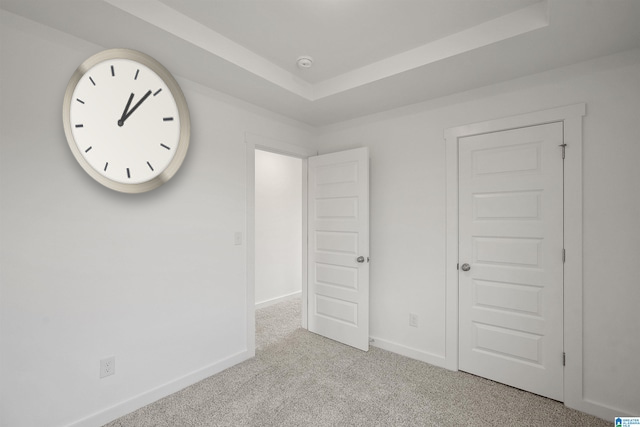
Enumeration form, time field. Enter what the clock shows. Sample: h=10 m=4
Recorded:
h=1 m=9
